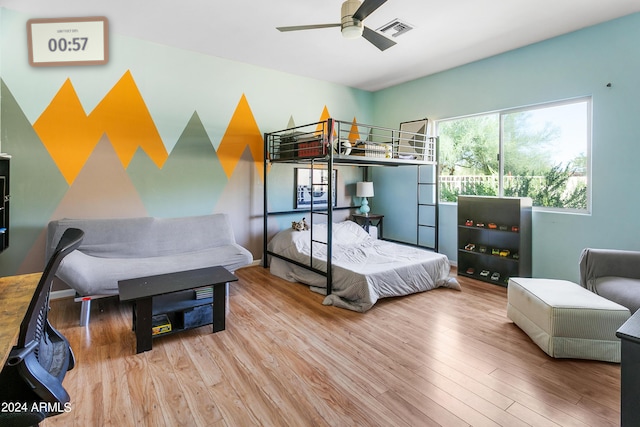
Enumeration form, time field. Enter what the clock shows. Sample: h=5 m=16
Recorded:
h=0 m=57
